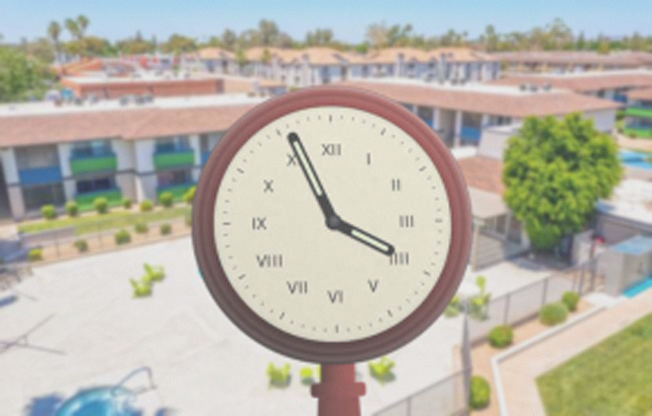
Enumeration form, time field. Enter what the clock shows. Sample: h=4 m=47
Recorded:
h=3 m=56
